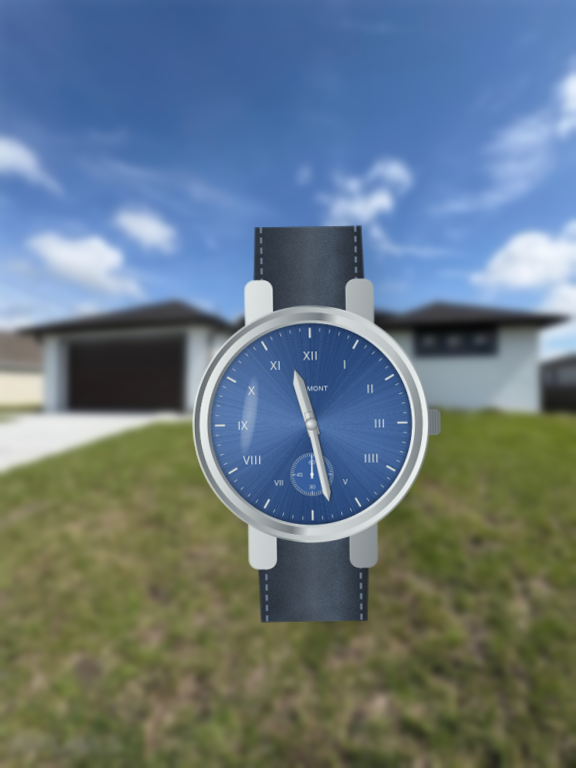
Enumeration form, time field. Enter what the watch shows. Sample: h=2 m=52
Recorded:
h=11 m=28
